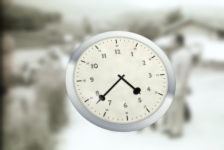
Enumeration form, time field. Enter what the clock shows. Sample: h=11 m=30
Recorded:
h=4 m=38
